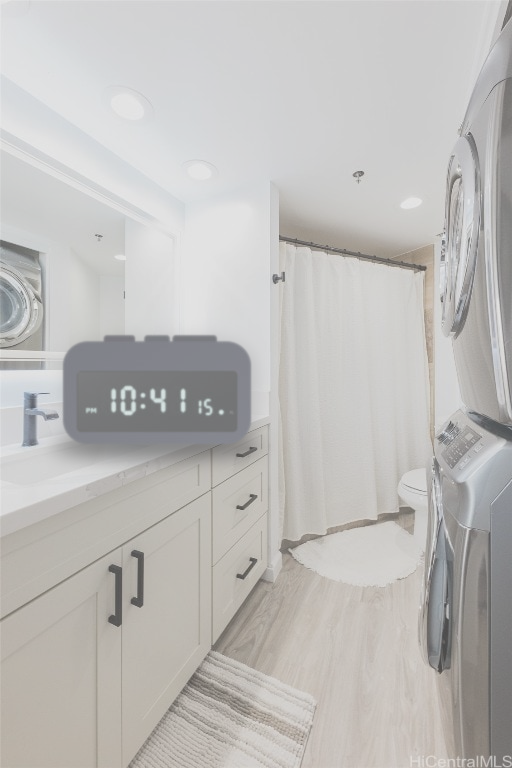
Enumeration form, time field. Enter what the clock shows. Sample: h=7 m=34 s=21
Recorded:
h=10 m=41 s=15
